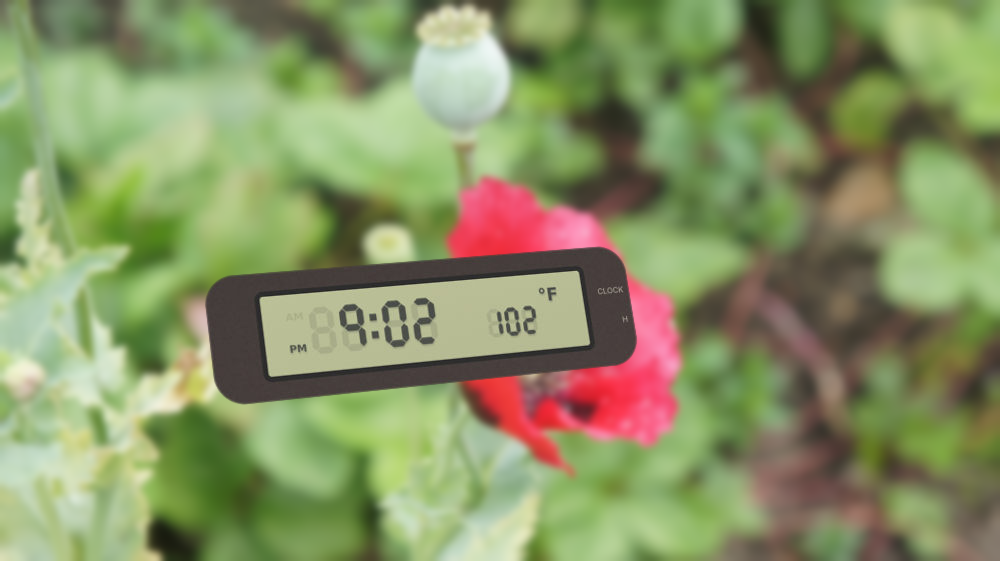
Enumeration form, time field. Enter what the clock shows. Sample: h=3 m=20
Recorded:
h=9 m=2
